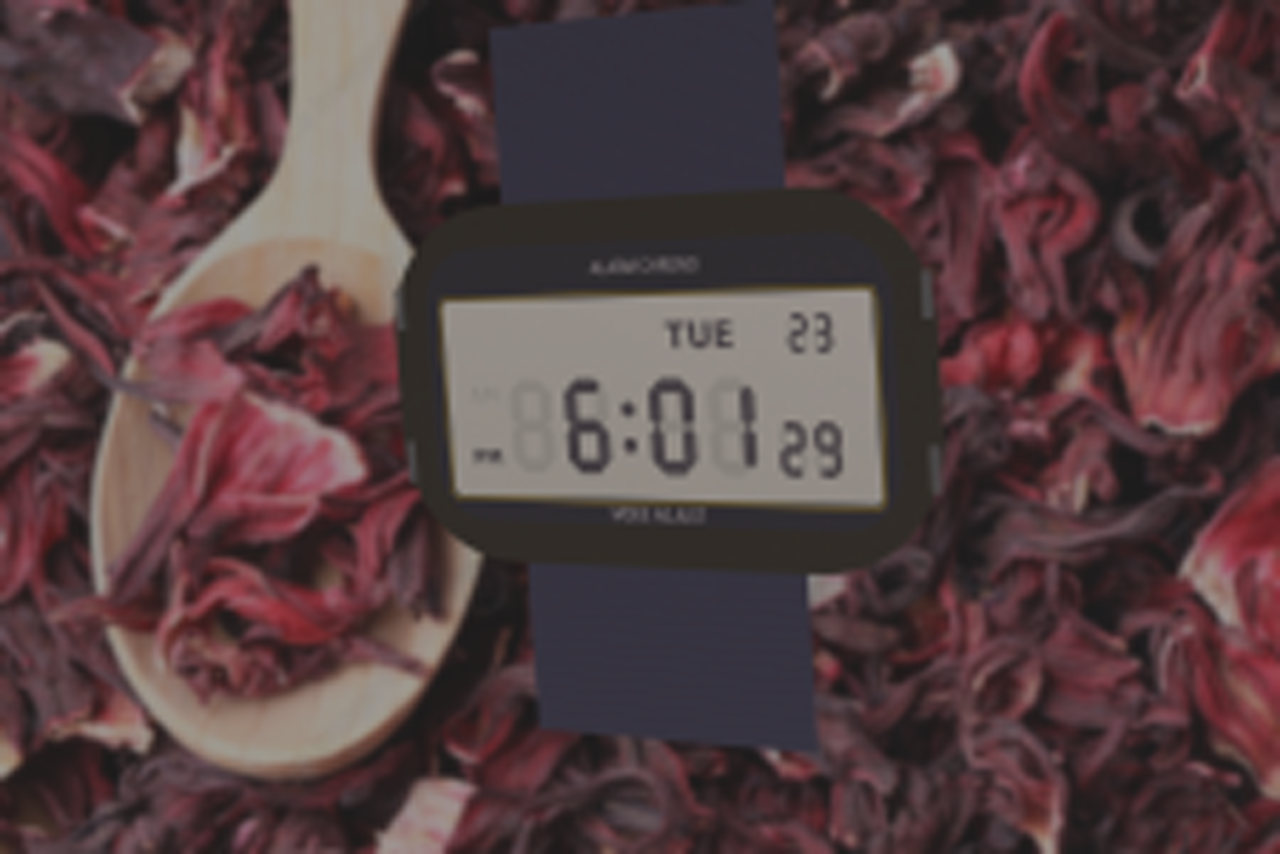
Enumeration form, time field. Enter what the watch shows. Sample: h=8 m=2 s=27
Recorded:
h=6 m=1 s=29
